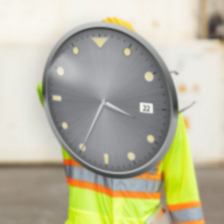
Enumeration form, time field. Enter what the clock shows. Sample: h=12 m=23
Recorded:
h=3 m=35
